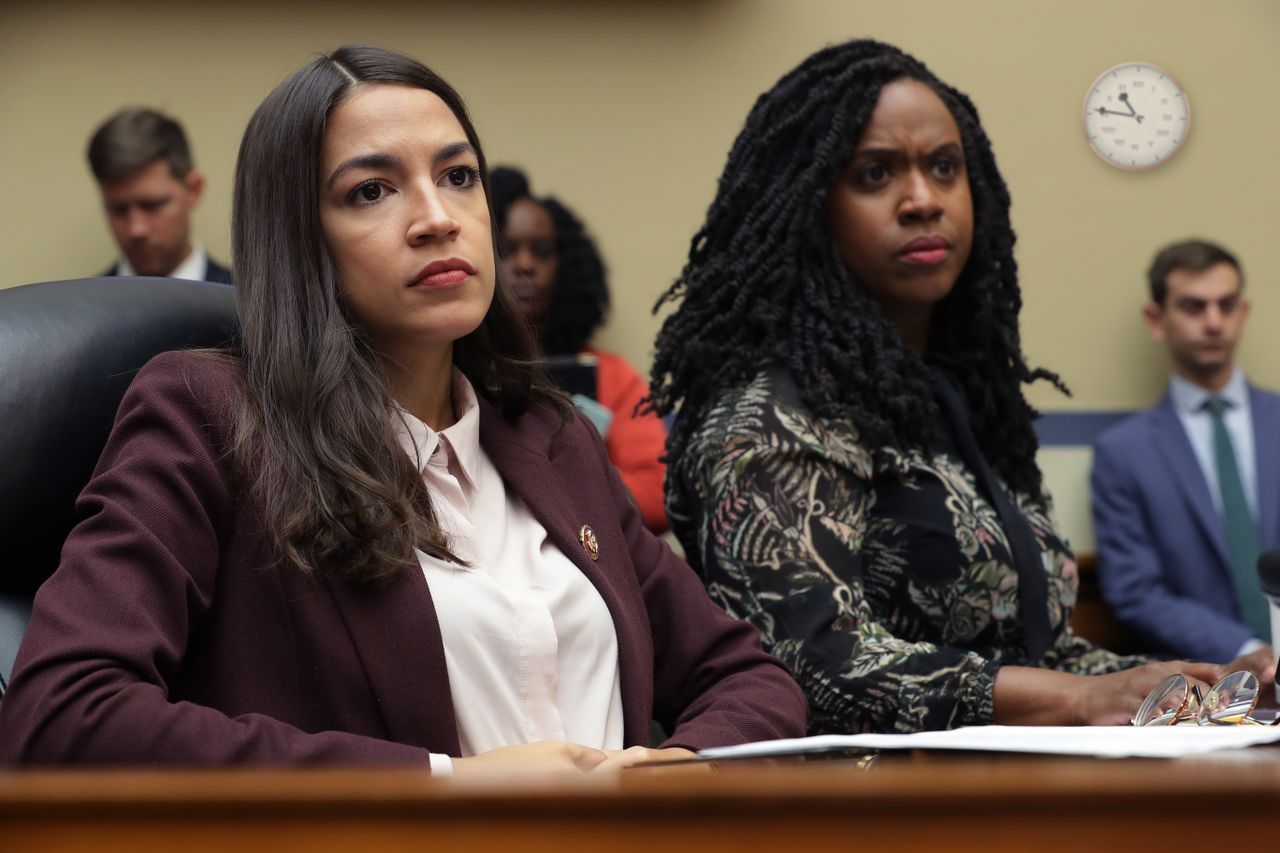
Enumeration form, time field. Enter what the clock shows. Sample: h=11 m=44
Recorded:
h=10 m=46
